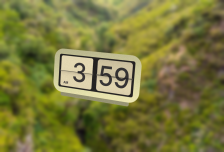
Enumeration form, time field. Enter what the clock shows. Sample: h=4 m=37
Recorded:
h=3 m=59
